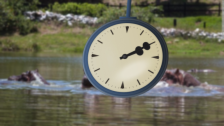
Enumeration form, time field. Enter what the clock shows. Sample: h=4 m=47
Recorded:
h=2 m=10
